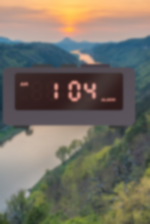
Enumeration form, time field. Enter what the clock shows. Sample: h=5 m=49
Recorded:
h=1 m=4
